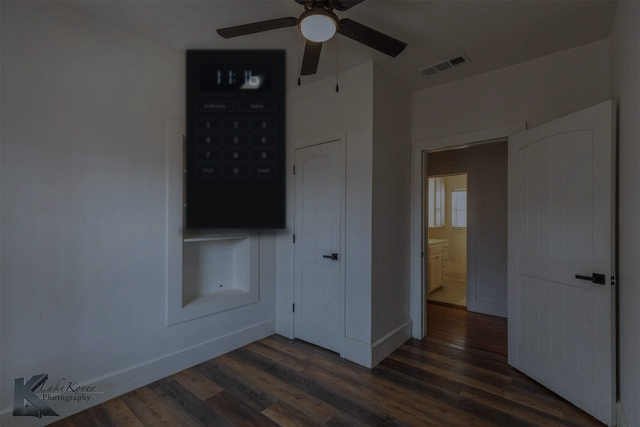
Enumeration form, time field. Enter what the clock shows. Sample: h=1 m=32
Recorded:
h=11 m=16
